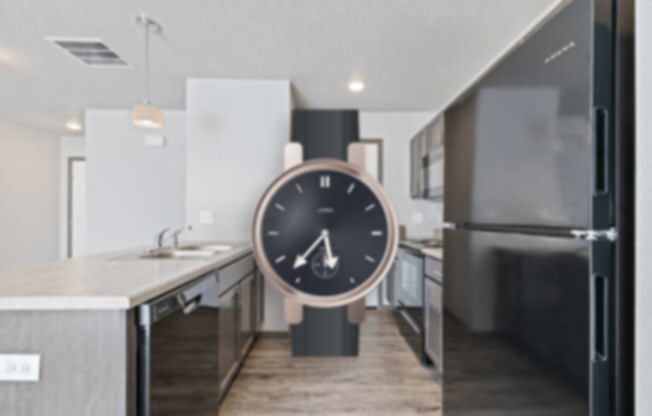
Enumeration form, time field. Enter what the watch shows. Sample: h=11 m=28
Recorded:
h=5 m=37
